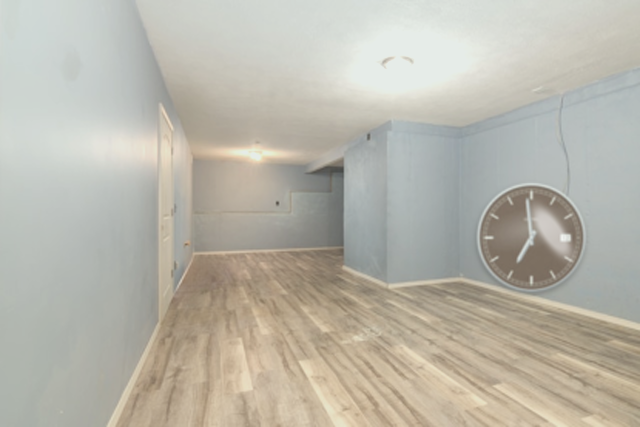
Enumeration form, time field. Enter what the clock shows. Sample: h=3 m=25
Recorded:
h=6 m=59
